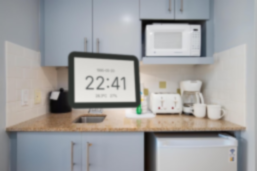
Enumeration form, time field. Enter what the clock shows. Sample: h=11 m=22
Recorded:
h=22 m=41
